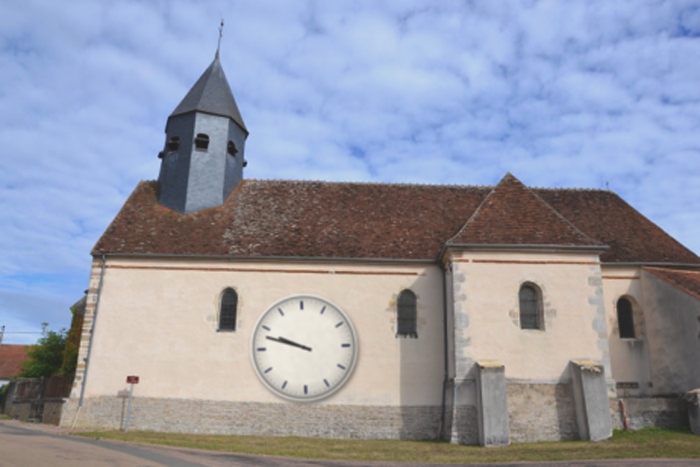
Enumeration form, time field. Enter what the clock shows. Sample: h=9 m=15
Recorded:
h=9 m=48
